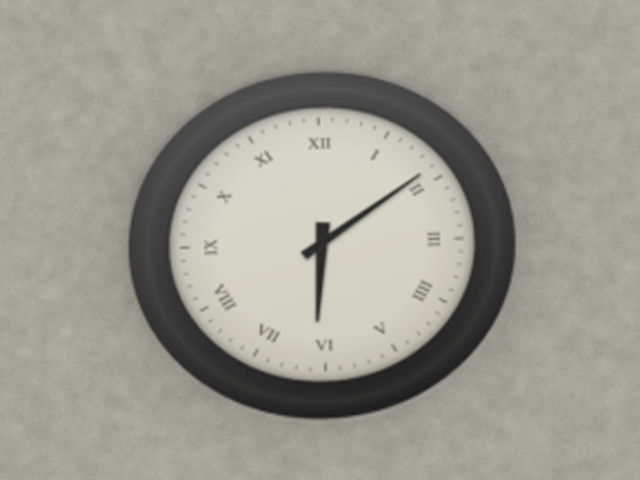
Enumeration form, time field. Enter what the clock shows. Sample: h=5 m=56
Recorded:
h=6 m=9
